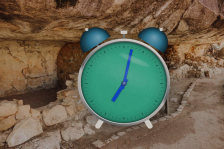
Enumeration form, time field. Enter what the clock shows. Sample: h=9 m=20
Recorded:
h=7 m=2
